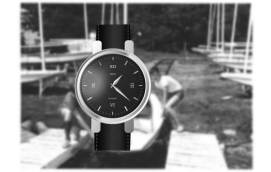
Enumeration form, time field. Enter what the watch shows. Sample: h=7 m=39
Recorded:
h=1 m=22
